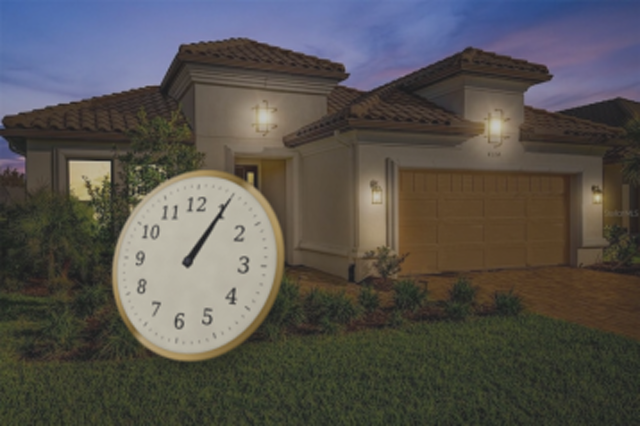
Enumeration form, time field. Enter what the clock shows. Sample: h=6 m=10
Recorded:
h=1 m=5
